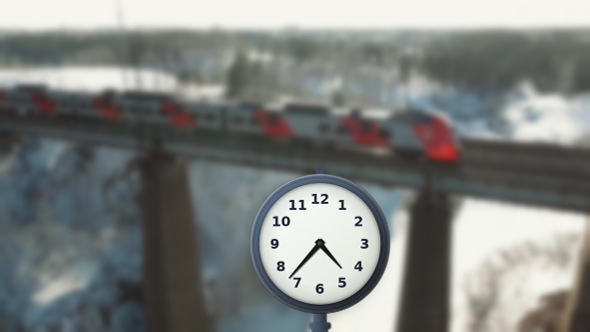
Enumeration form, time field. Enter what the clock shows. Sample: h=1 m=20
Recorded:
h=4 m=37
